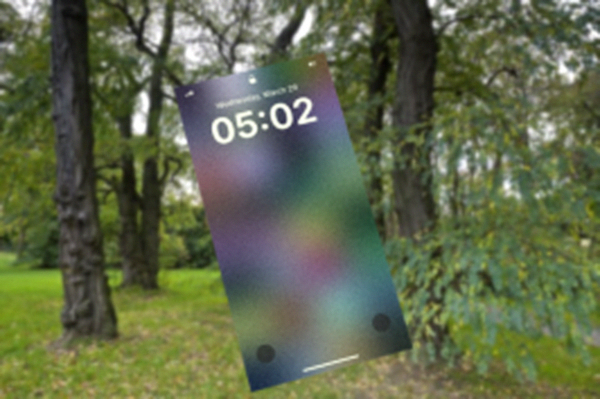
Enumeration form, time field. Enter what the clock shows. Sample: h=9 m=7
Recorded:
h=5 m=2
